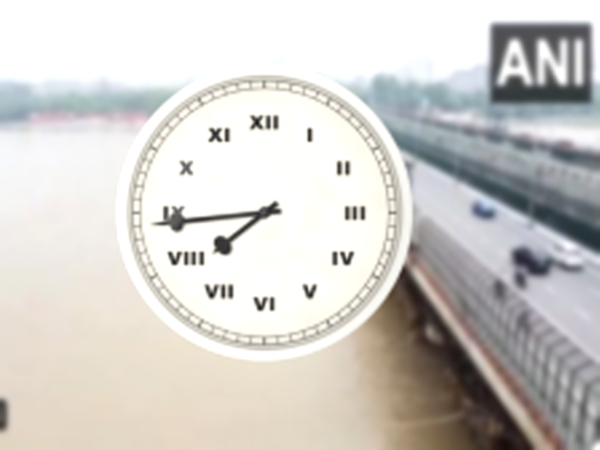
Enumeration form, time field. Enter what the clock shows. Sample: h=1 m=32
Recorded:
h=7 m=44
